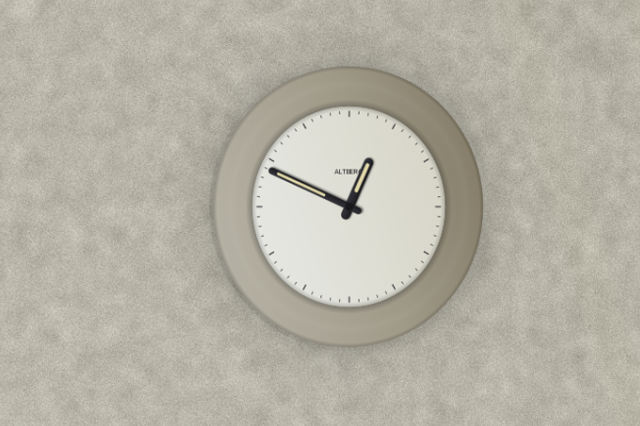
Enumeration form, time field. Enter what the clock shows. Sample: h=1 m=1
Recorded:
h=12 m=49
